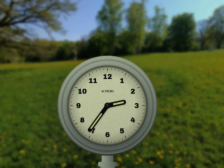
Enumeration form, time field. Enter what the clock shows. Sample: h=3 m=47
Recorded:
h=2 m=36
